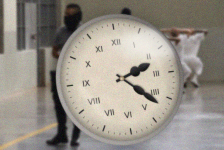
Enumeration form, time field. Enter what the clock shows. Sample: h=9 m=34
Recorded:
h=2 m=22
